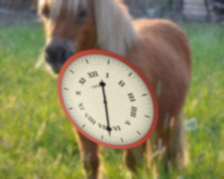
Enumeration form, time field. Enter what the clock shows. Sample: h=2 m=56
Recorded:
h=12 m=33
